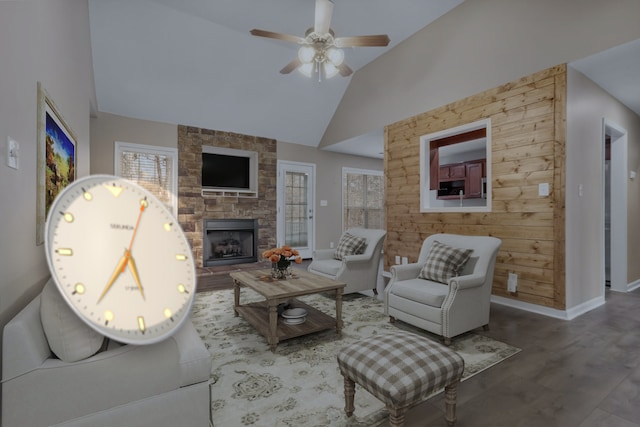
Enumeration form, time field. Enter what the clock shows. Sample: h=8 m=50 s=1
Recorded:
h=5 m=37 s=5
